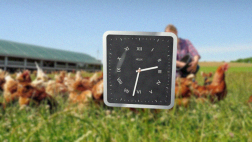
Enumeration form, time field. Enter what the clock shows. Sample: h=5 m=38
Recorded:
h=2 m=32
